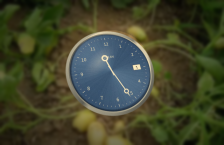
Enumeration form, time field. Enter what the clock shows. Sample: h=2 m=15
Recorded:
h=11 m=26
